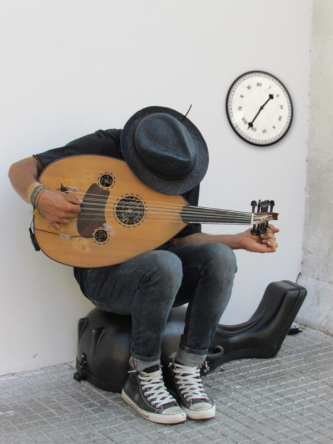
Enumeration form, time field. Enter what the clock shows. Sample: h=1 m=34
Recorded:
h=1 m=37
